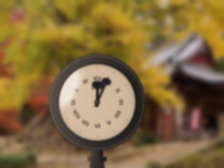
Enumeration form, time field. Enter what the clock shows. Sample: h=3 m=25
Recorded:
h=12 m=4
